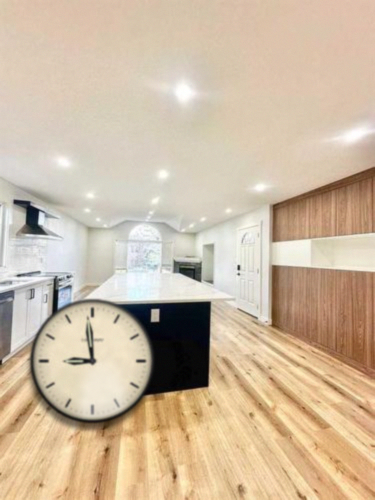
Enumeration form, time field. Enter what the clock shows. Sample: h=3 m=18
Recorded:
h=8 m=59
